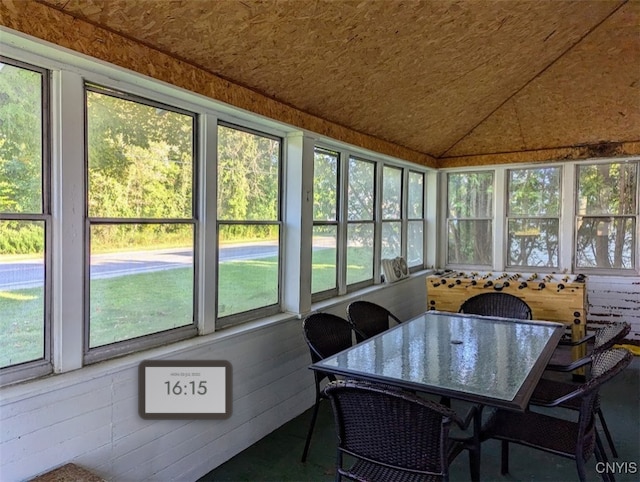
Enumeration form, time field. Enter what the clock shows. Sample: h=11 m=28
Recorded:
h=16 m=15
